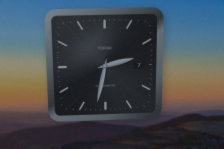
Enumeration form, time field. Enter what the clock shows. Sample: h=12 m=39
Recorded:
h=2 m=32
